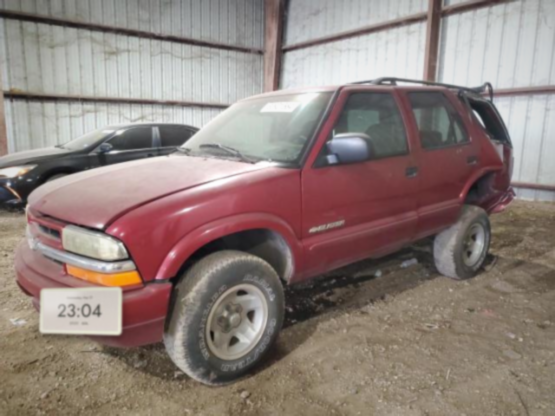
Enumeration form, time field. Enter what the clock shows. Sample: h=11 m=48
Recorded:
h=23 m=4
